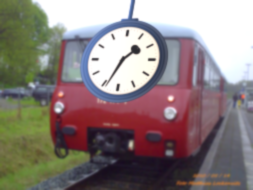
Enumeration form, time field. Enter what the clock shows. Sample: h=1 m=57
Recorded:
h=1 m=34
